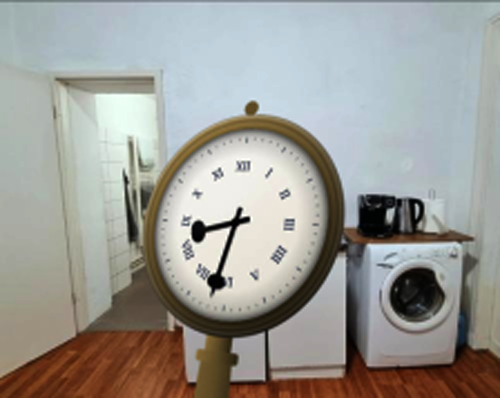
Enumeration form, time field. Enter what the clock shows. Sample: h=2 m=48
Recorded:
h=8 m=32
